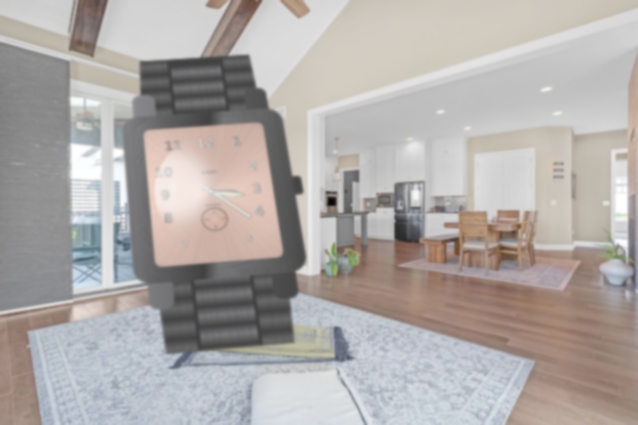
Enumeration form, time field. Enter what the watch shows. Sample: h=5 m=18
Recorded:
h=3 m=22
